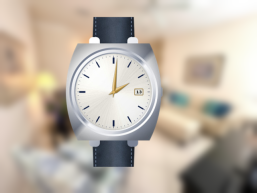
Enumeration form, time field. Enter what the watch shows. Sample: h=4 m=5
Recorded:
h=2 m=1
